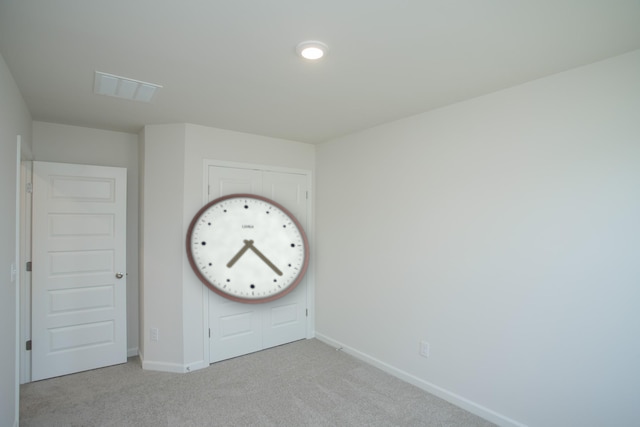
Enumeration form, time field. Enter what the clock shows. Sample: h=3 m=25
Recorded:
h=7 m=23
